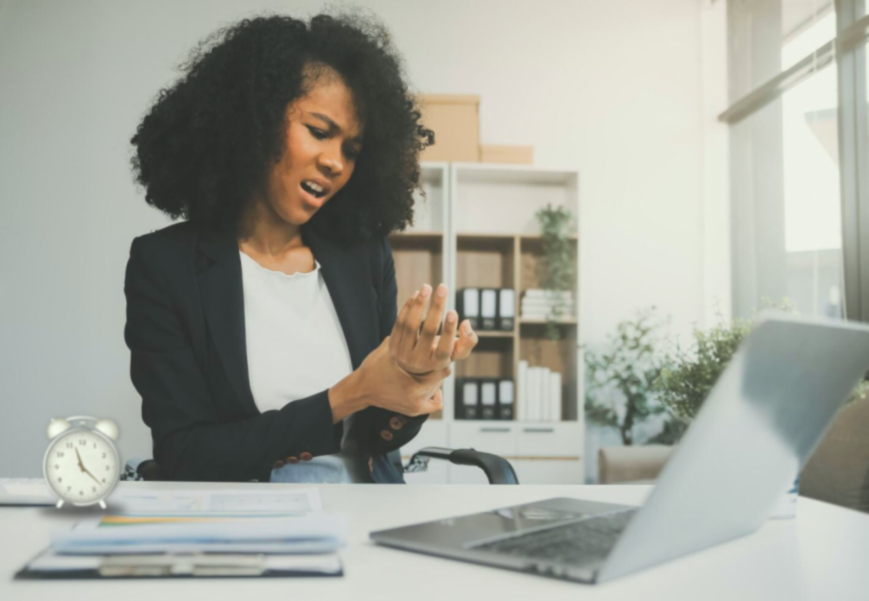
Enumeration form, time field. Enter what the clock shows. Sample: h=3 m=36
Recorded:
h=11 m=22
